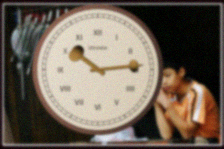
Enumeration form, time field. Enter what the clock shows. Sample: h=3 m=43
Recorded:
h=10 m=14
